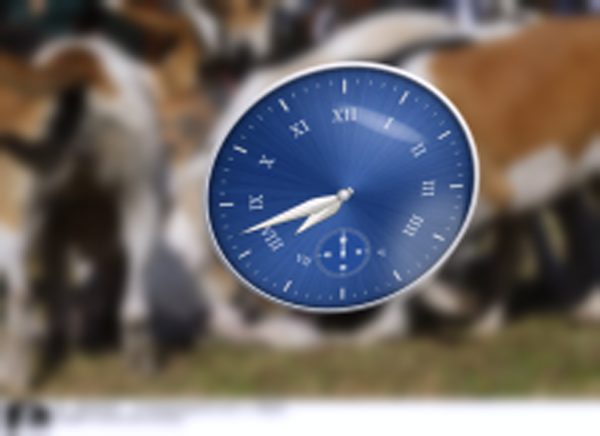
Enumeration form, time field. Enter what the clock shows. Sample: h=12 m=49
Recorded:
h=7 m=42
